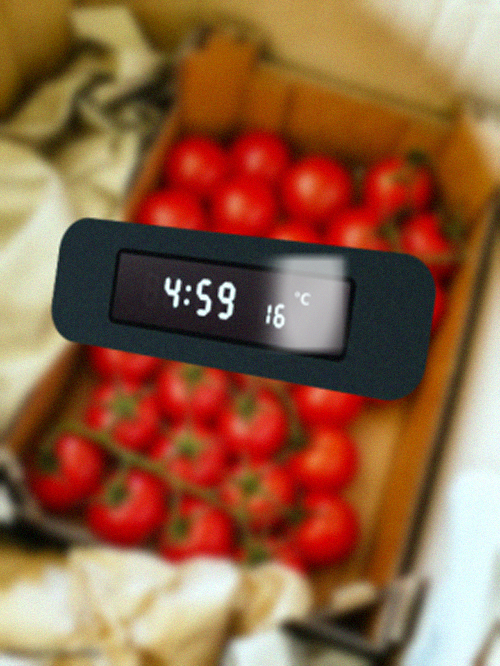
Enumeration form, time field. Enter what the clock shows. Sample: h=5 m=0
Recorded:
h=4 m=59
